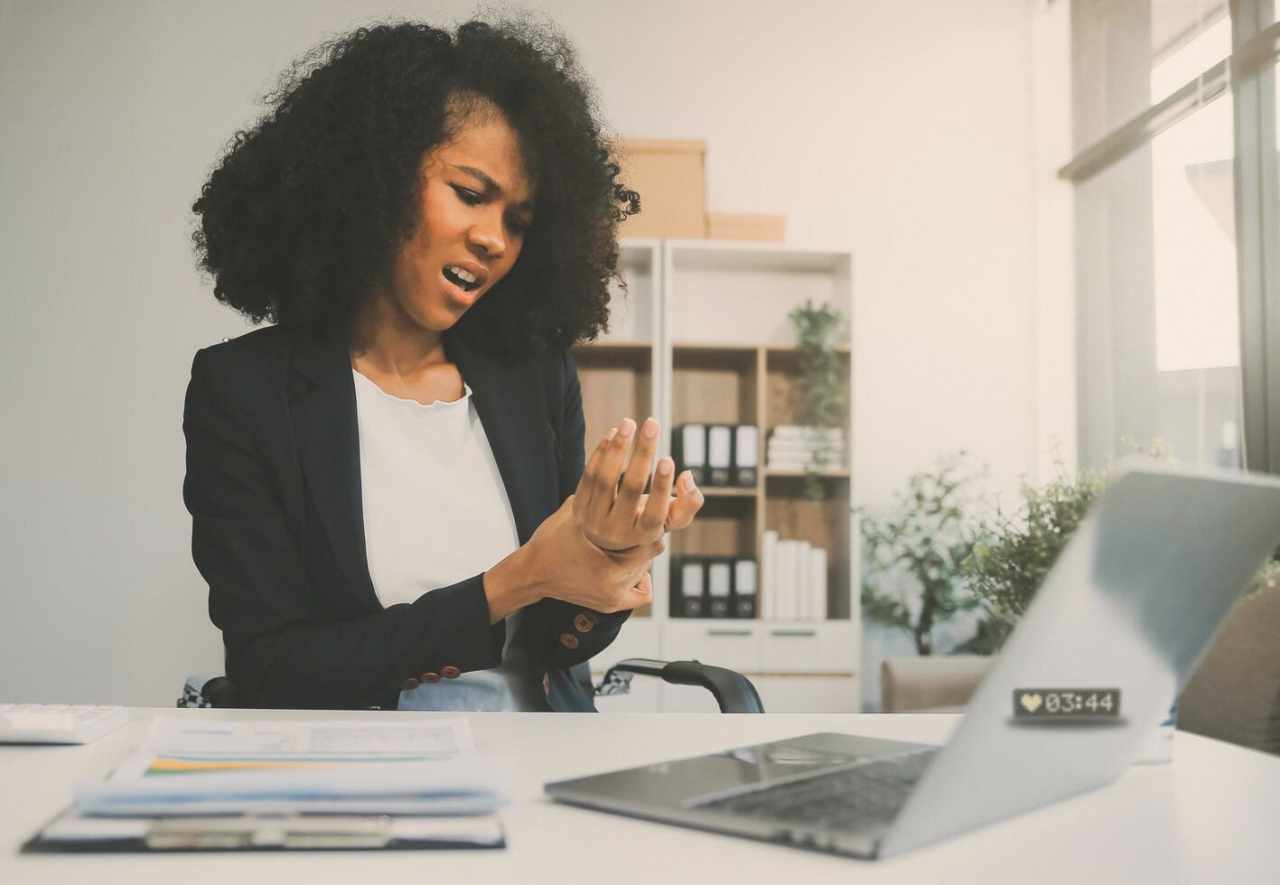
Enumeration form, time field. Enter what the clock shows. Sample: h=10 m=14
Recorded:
h=3 m=44
